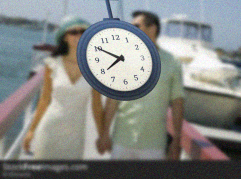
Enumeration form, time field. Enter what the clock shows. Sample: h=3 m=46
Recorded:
h=7 m=50
